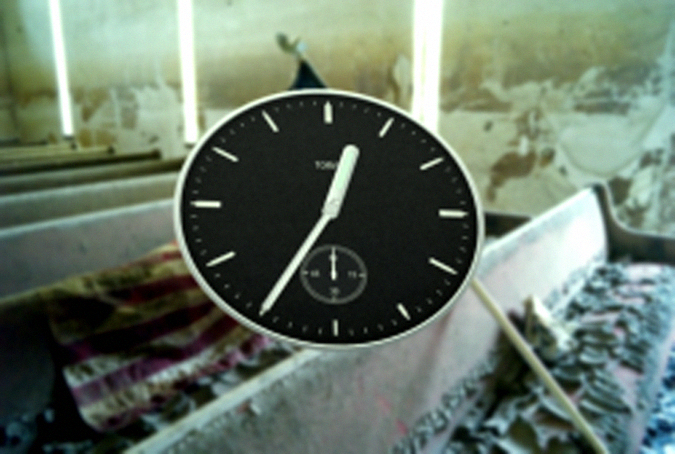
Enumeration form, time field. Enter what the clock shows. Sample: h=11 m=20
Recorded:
h=12 m=35
